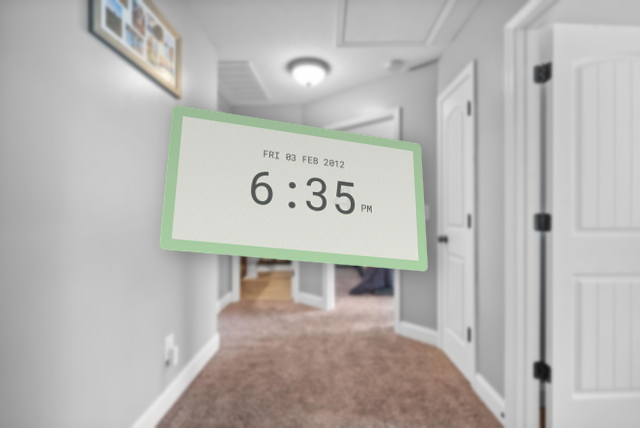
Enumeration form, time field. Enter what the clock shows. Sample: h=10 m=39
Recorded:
h=6 m=35
